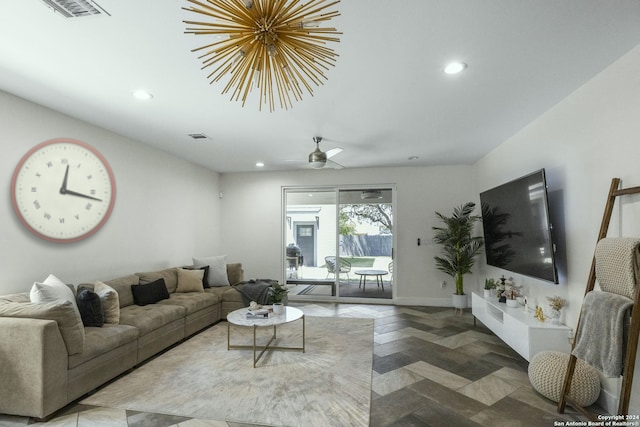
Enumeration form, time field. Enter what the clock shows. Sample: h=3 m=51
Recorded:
h=12 m=17
